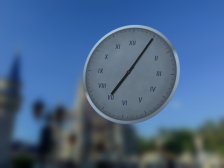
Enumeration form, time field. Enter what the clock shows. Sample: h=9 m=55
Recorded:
h=7 m=5
